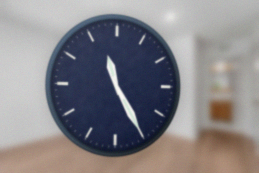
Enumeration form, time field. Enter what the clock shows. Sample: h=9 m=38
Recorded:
h=11 m=25
